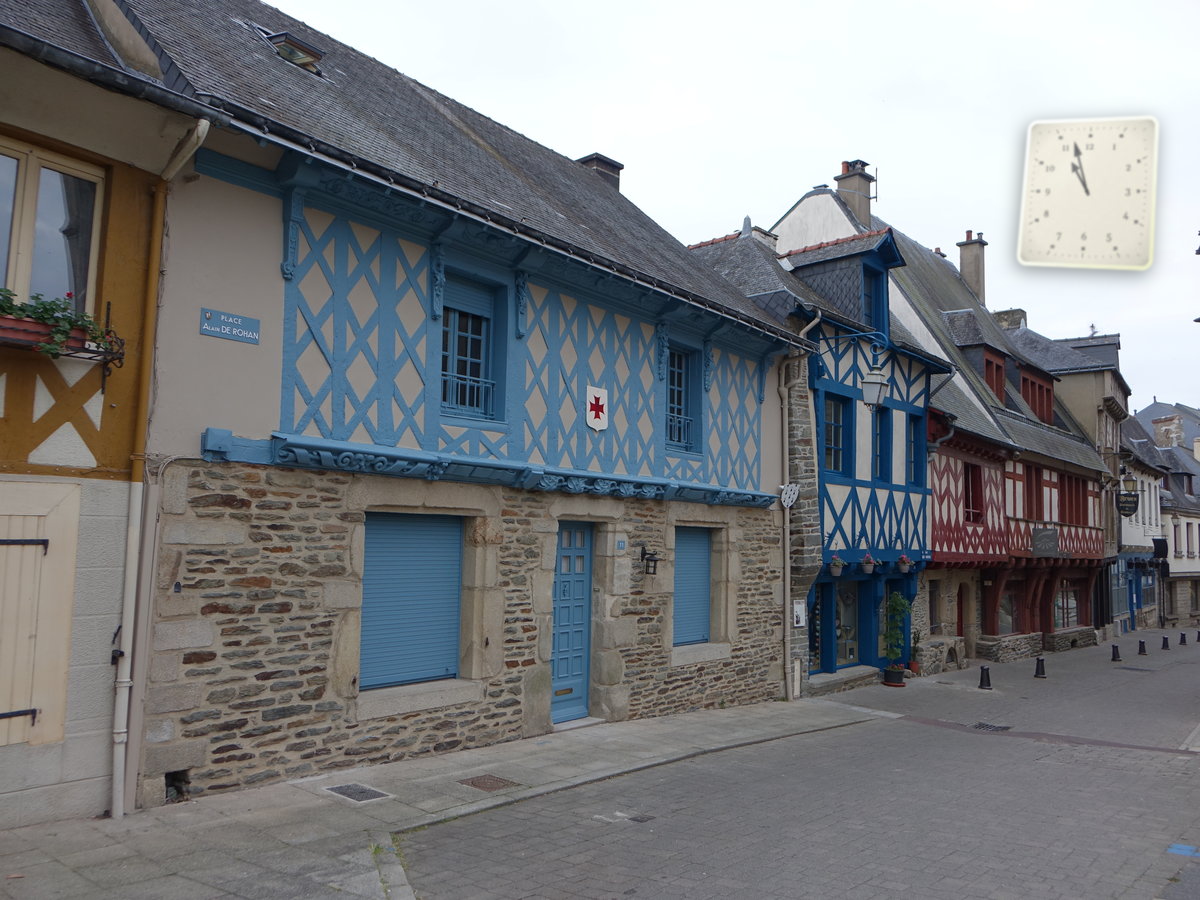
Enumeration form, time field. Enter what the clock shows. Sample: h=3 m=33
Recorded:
h=10 m=57
